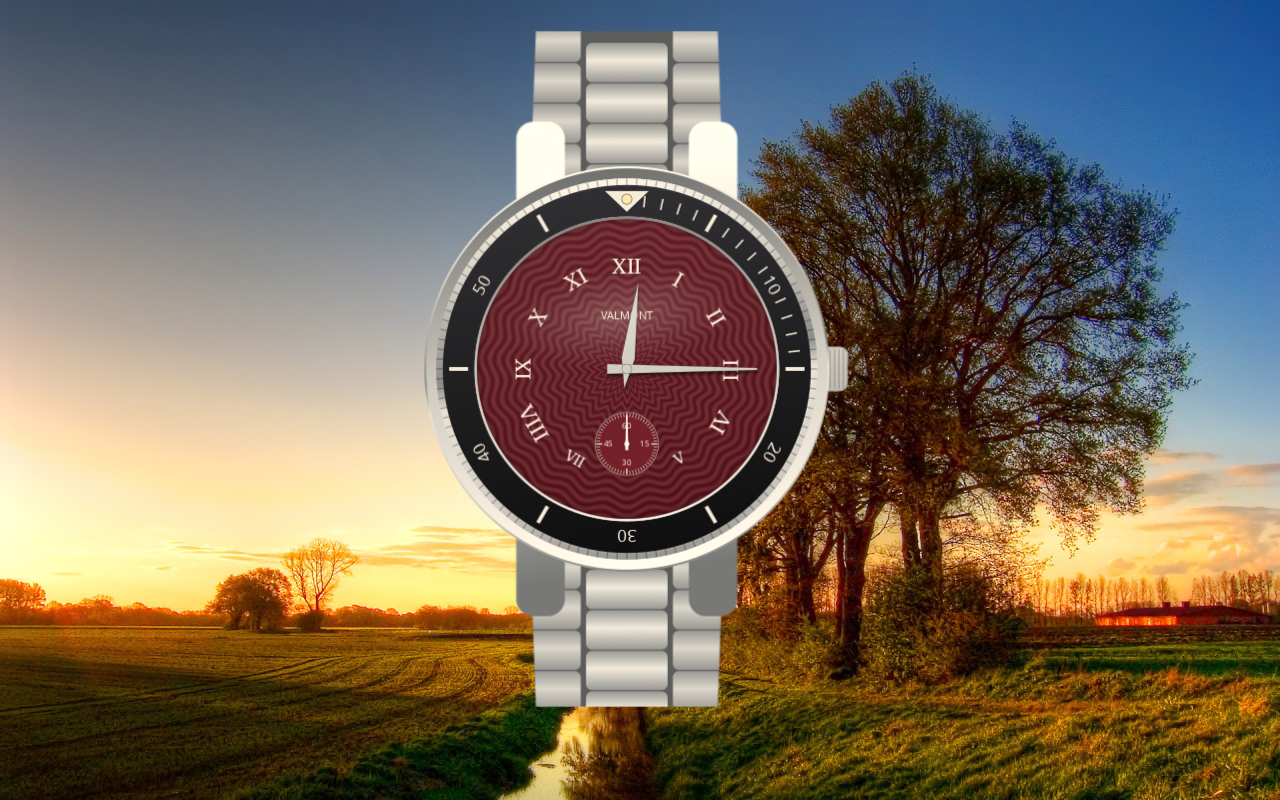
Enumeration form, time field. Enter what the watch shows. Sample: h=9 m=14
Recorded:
h=12 m=15
